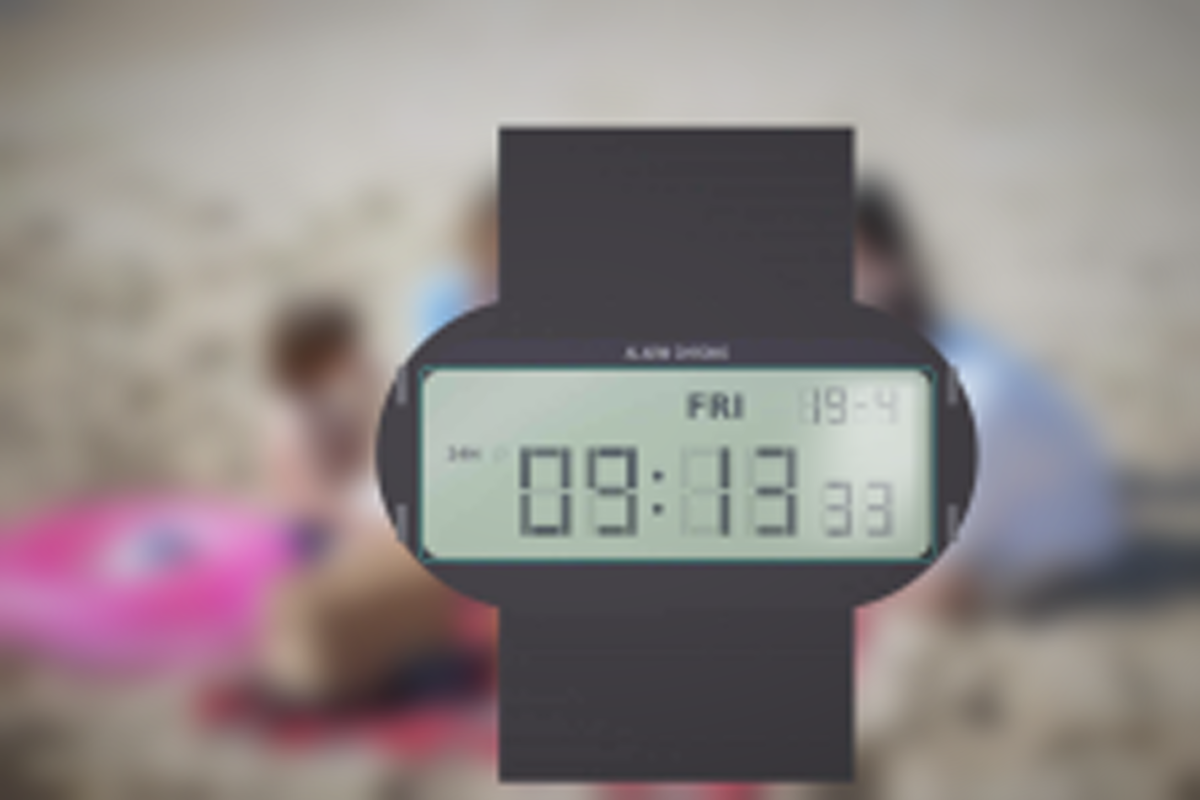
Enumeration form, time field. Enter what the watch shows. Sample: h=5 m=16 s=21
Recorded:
h=9 m=13 s=33
